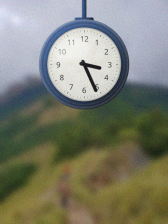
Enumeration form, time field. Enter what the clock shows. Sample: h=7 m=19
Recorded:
h=3 m=26
